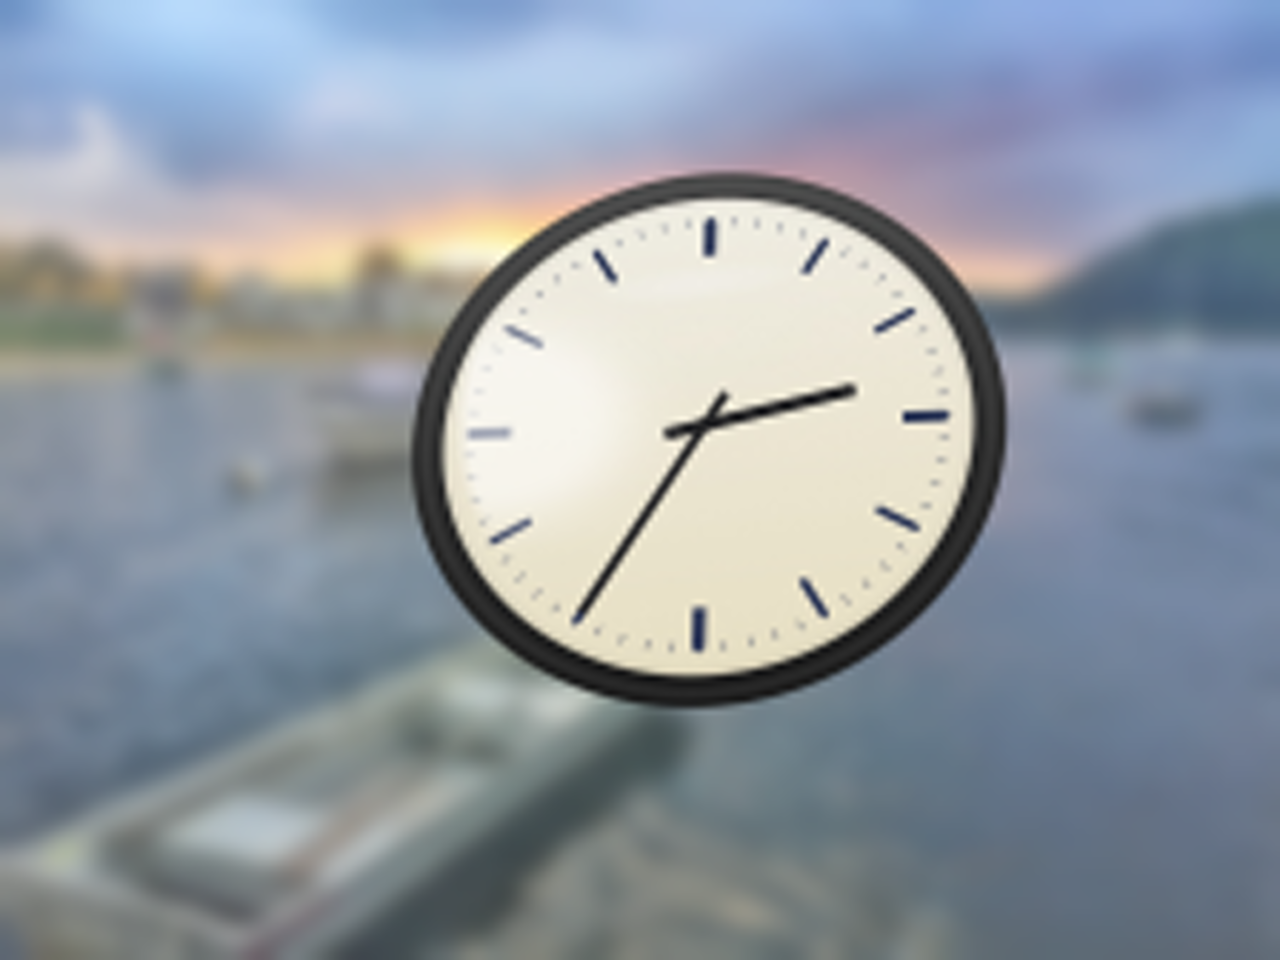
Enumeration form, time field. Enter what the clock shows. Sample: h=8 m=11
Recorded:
h=2 m=35
